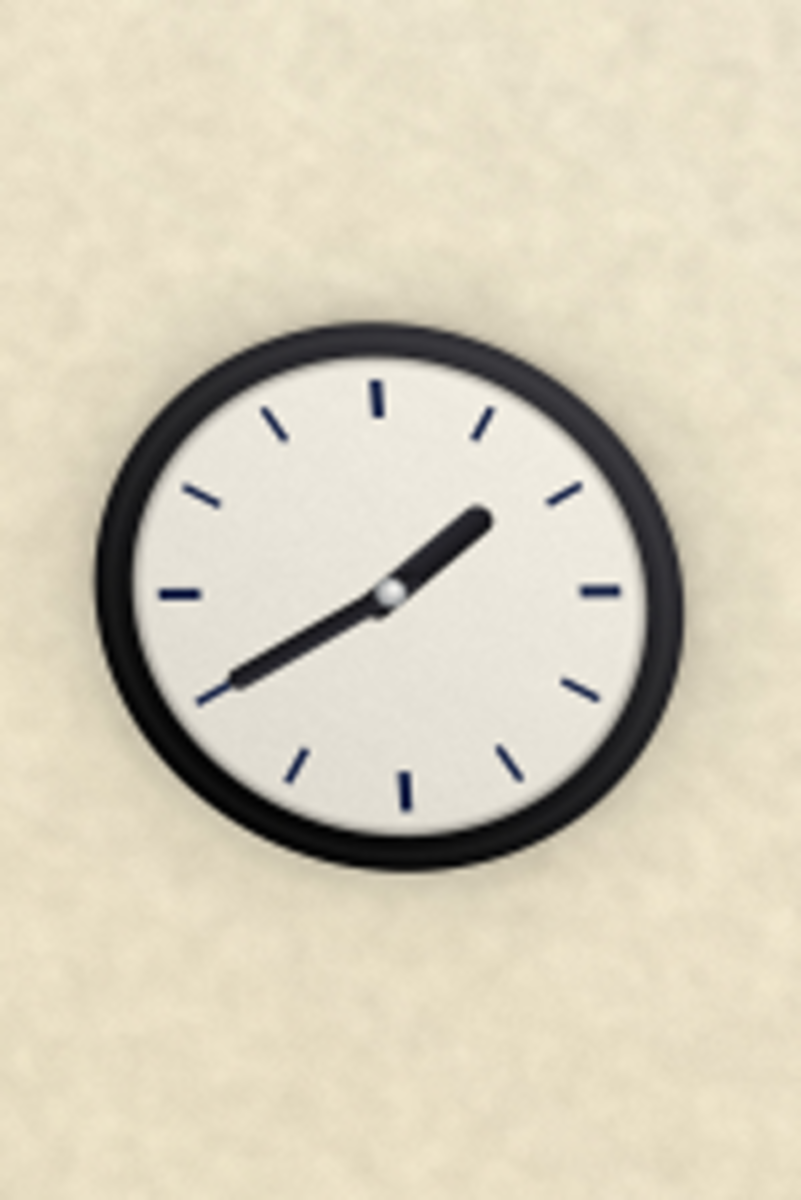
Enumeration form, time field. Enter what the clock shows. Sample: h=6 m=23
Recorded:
h=1 m=40
